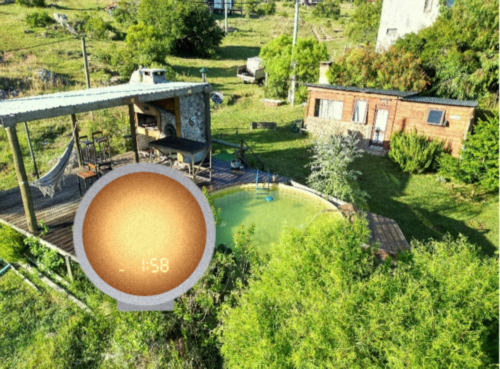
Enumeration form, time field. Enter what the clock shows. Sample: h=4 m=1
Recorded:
h=1 m=58
